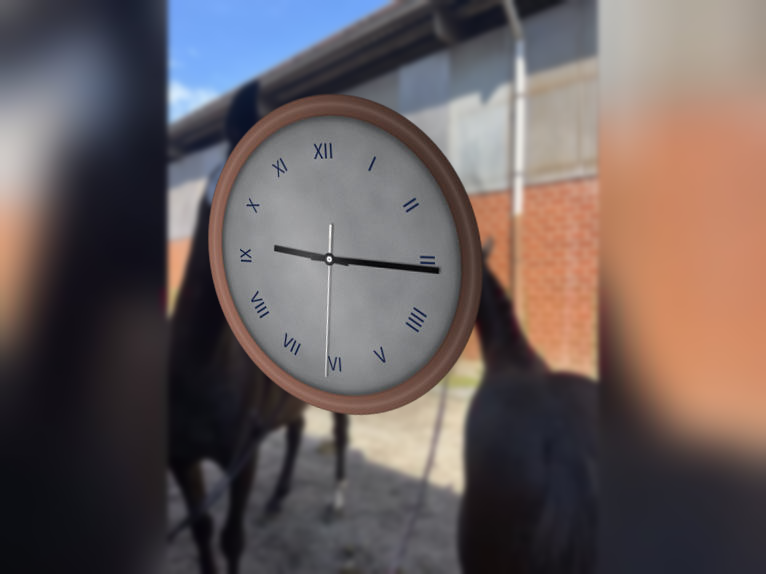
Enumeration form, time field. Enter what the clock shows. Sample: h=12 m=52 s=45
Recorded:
h=9 m=15 s=31
